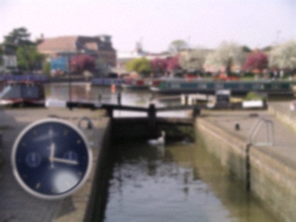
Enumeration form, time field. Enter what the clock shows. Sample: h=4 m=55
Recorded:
h=12 m=17
